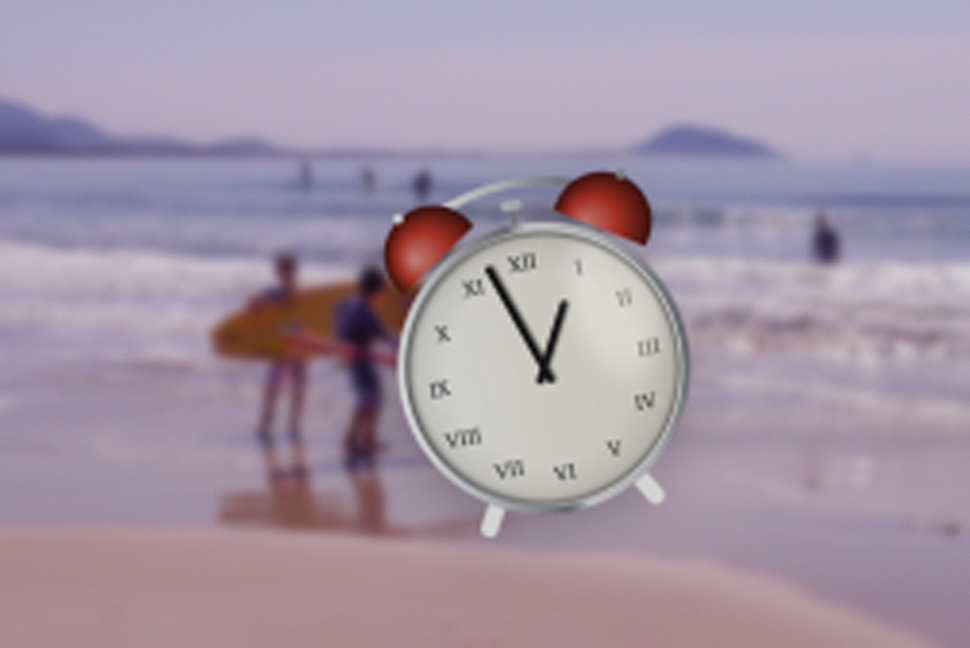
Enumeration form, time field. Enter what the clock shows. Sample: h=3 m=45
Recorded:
h=12 m=57
